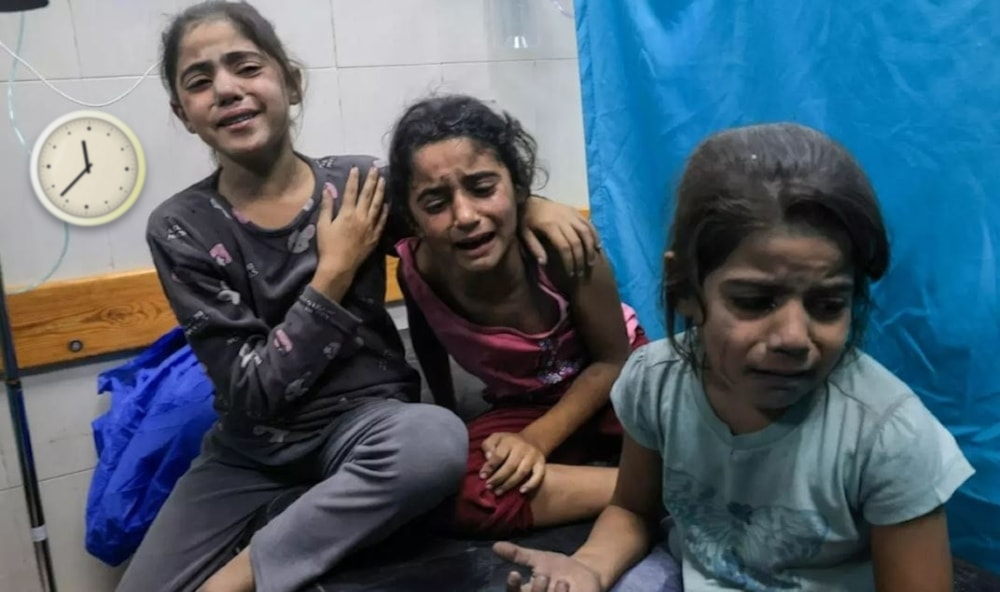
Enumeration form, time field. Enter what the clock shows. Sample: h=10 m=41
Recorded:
h=11 m=37
